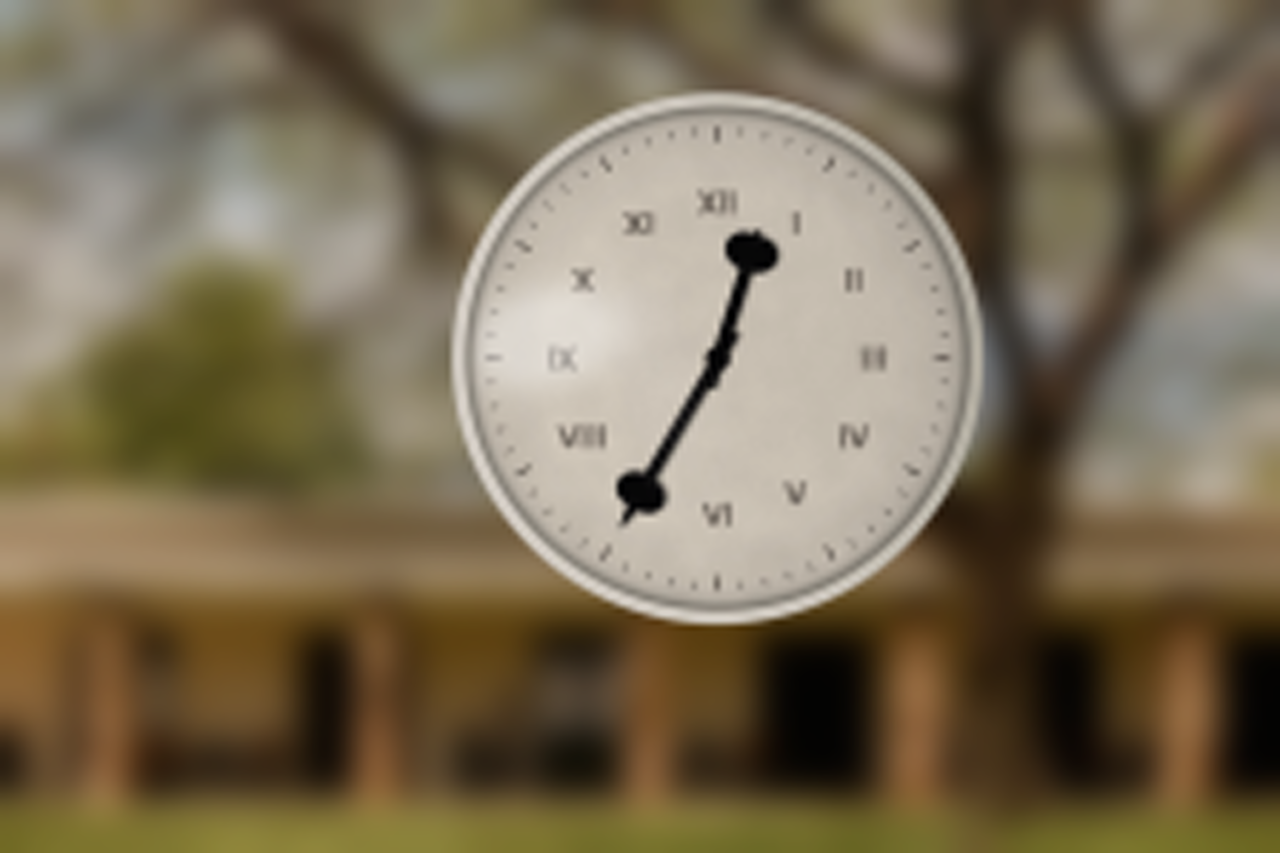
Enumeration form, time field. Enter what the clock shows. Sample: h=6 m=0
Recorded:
h=12 m=35
